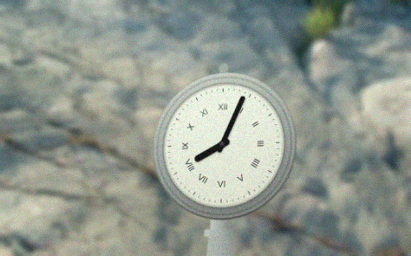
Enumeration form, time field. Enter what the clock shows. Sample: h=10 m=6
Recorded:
h=8 m=4
